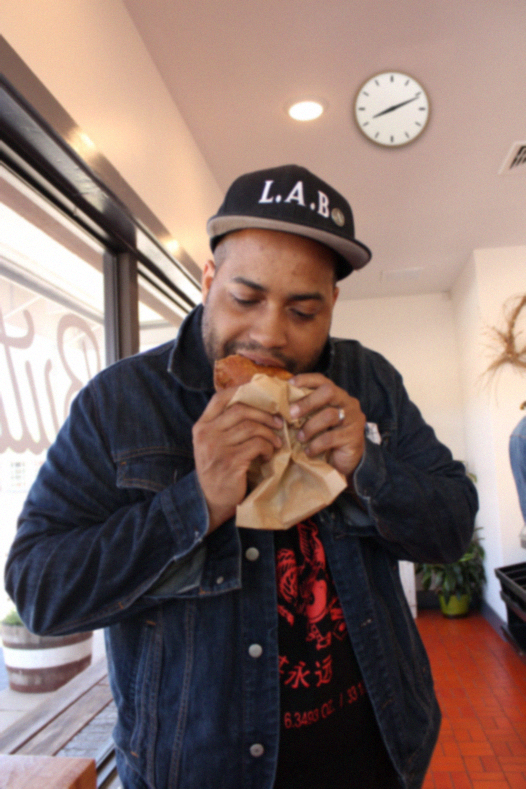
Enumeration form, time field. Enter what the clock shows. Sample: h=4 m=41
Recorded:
h=8 m=11
